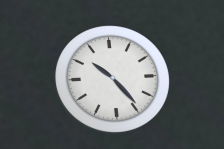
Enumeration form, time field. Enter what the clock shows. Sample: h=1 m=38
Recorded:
h=10 m=24
